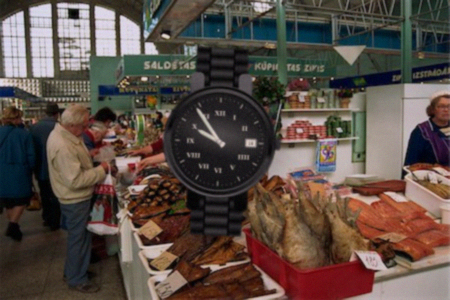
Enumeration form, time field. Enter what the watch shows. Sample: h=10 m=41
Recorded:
h=9 m=54
